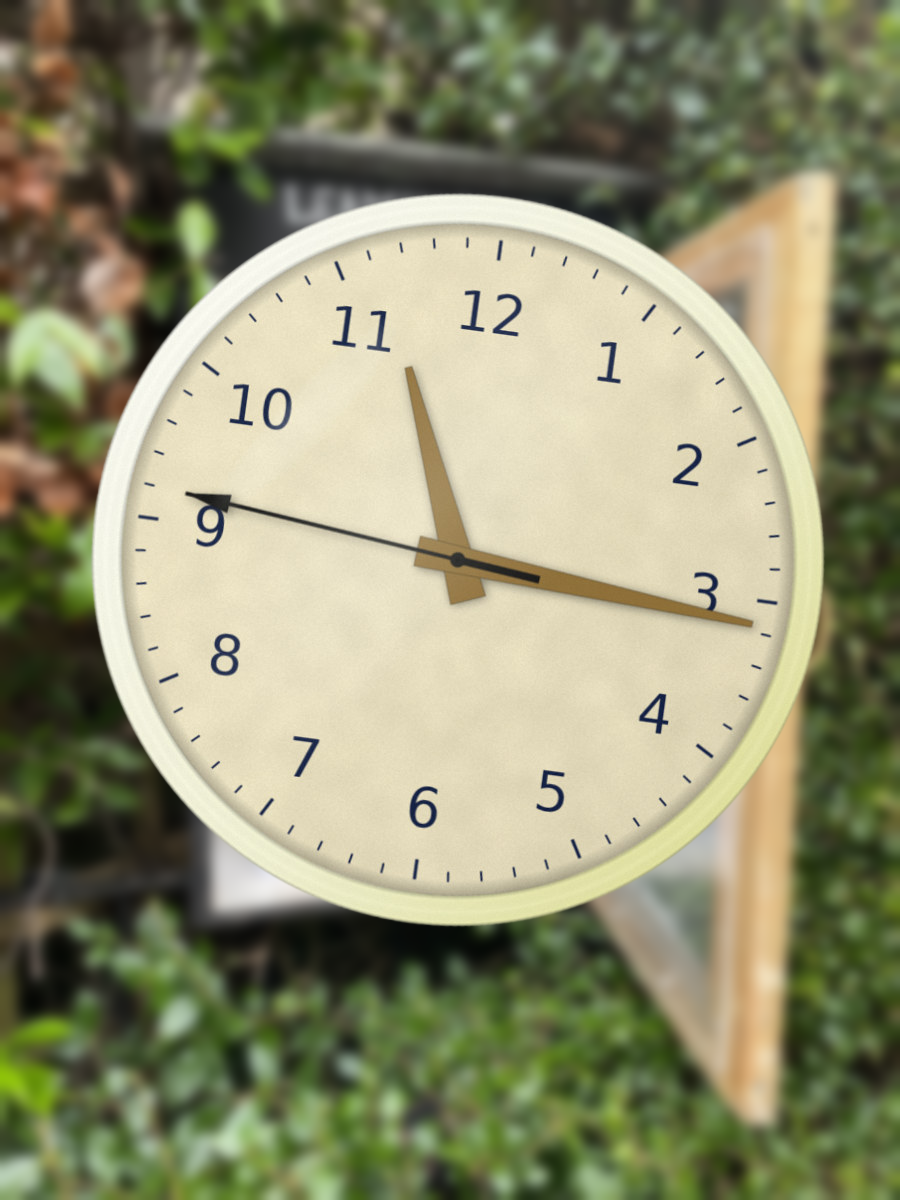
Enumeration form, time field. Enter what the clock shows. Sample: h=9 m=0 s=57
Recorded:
h=11 m=15 s=46
